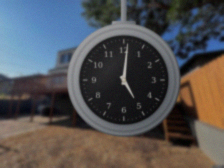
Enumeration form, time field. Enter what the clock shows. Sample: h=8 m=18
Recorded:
h=5 m=1
